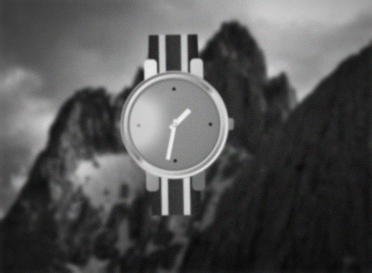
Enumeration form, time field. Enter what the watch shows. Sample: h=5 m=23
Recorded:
h=1 m=32
